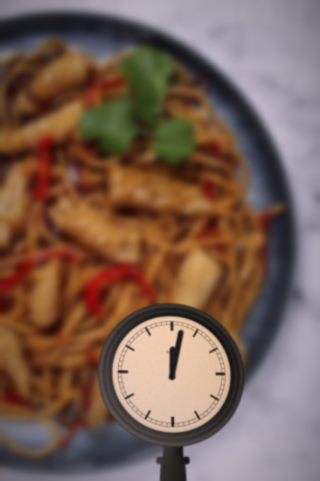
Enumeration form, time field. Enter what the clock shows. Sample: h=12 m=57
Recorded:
h=12 m=2
